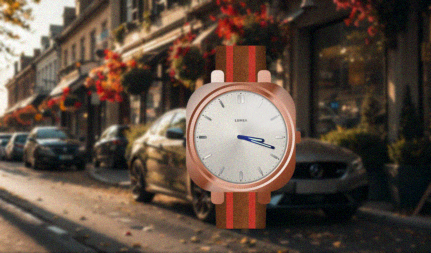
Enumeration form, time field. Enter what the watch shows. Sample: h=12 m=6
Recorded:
h=3 m=18
